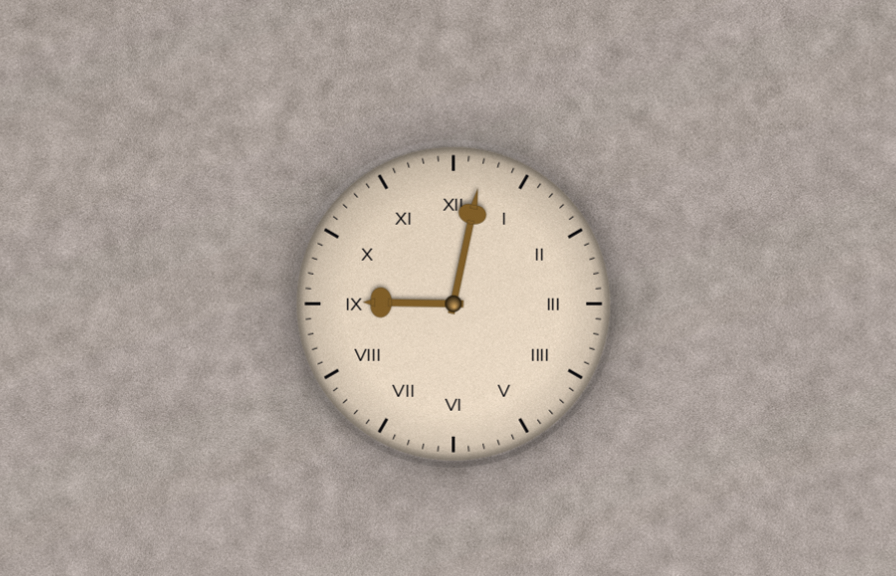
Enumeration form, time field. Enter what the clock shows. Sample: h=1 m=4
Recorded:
h=9 m=2
